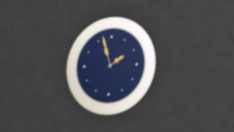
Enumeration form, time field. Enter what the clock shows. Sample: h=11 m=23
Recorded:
h=1 m=57
